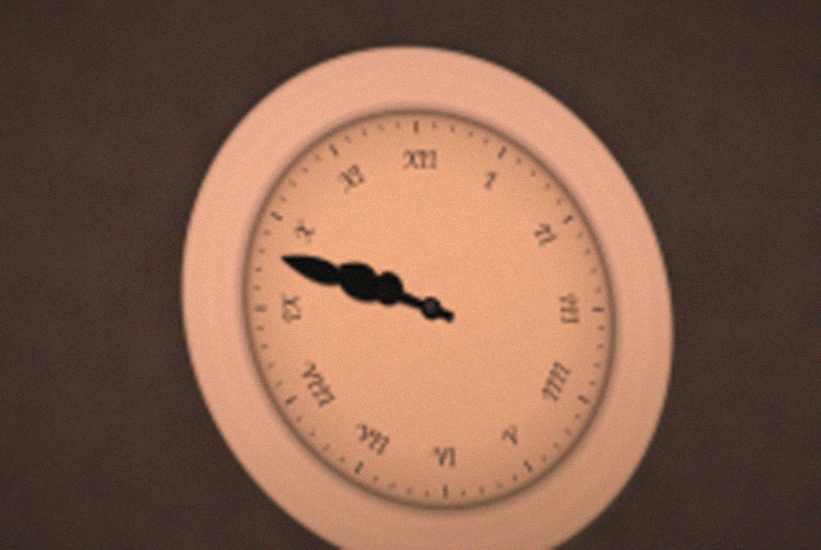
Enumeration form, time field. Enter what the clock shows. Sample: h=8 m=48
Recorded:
h=9 m=48
